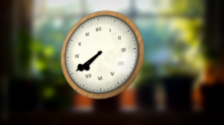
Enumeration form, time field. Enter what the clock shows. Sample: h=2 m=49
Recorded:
h=7 m=40
